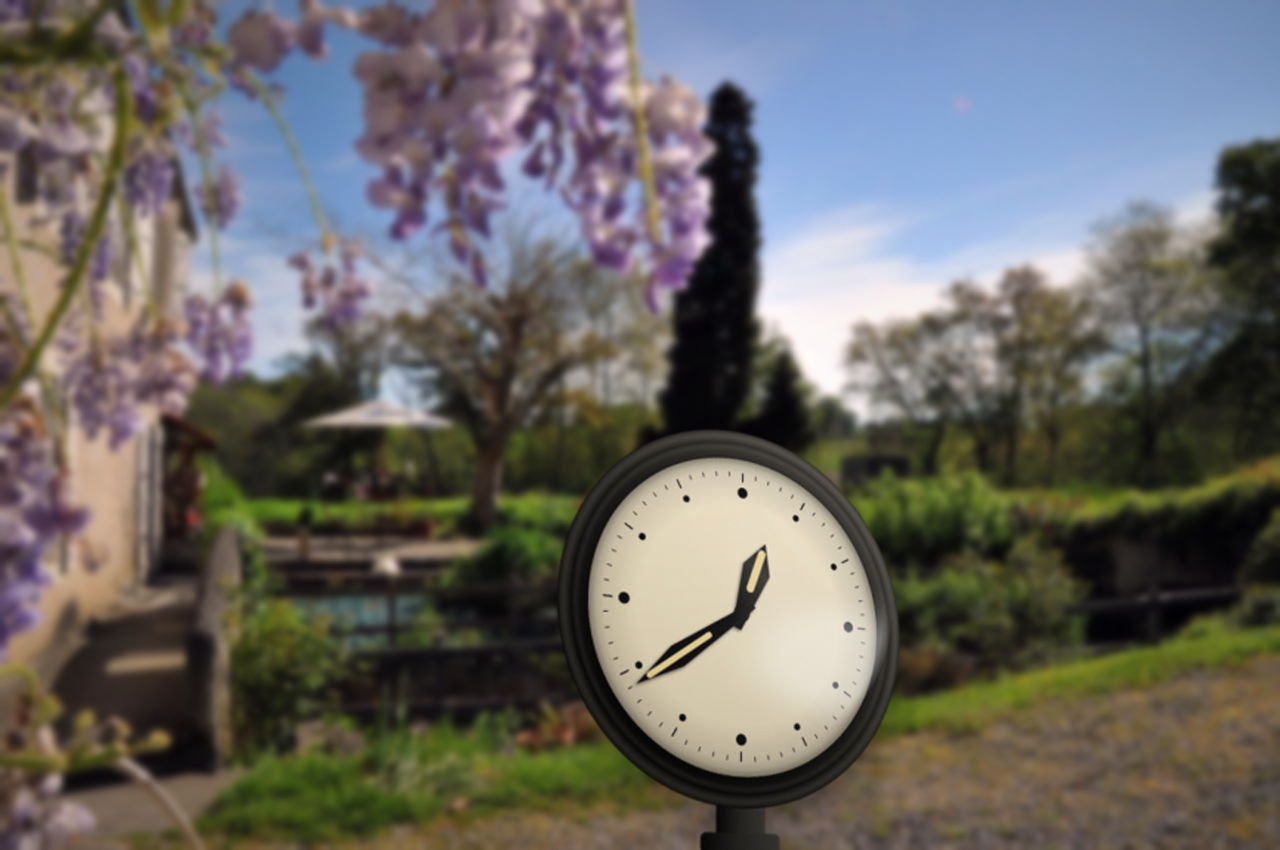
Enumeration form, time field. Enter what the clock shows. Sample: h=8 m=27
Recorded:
h=12 m=39
